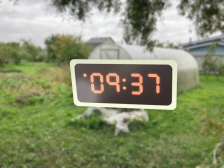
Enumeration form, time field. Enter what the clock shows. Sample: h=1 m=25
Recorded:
h=9 m=37
